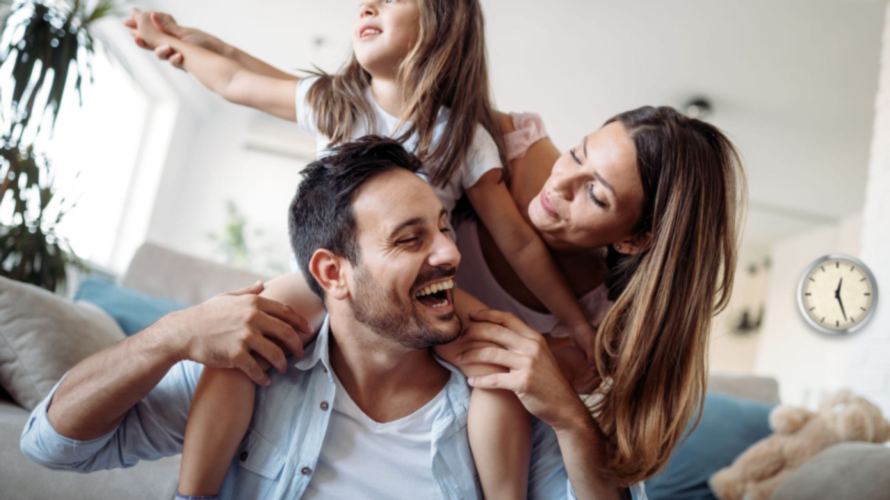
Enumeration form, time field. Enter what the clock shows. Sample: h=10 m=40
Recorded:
h=12 m=27
